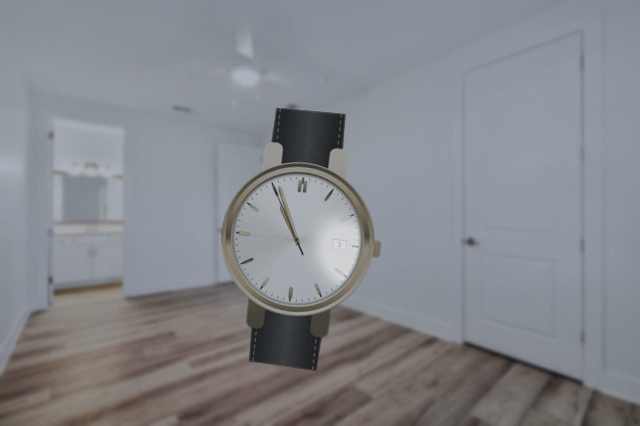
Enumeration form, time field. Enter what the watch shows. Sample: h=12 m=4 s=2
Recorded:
h=10 m=55 s=55
